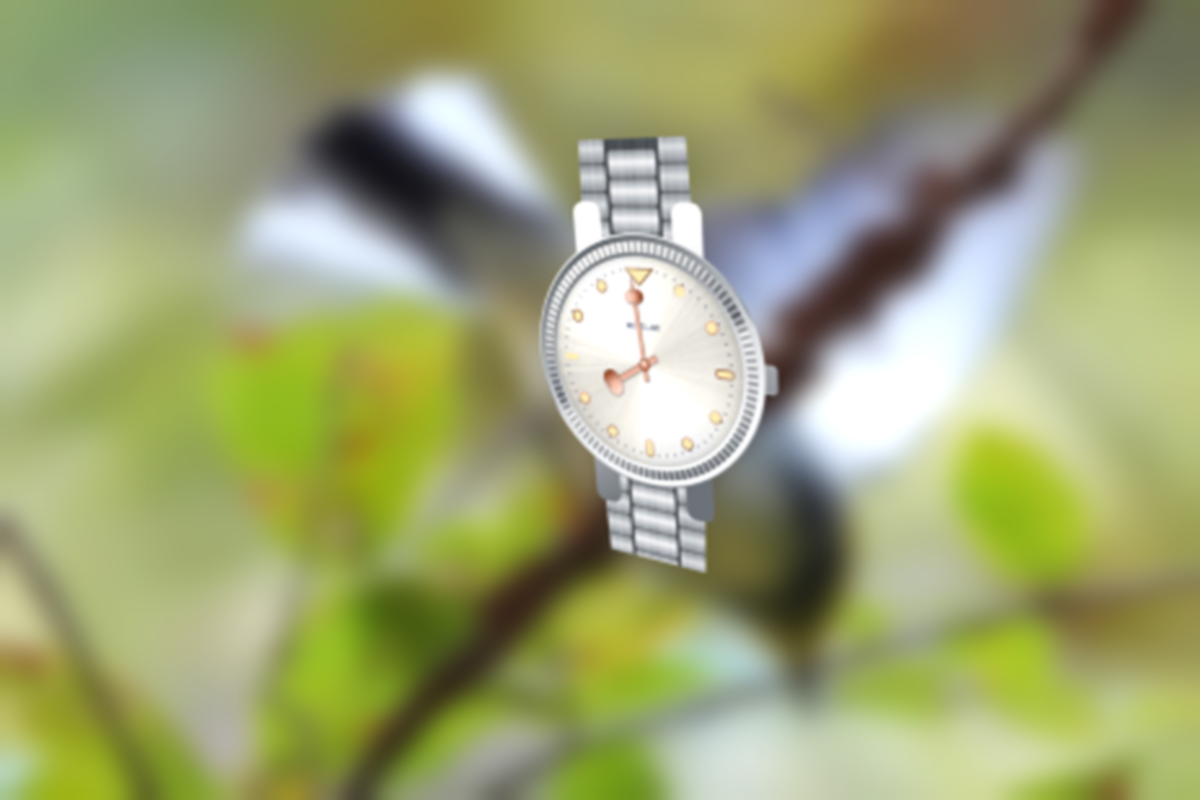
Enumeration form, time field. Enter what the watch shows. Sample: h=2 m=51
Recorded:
h=7 m=59
